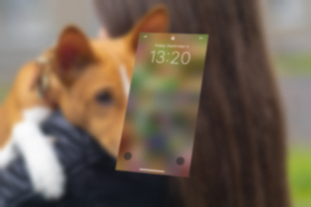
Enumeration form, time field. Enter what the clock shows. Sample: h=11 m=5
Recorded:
h=13 m=20
